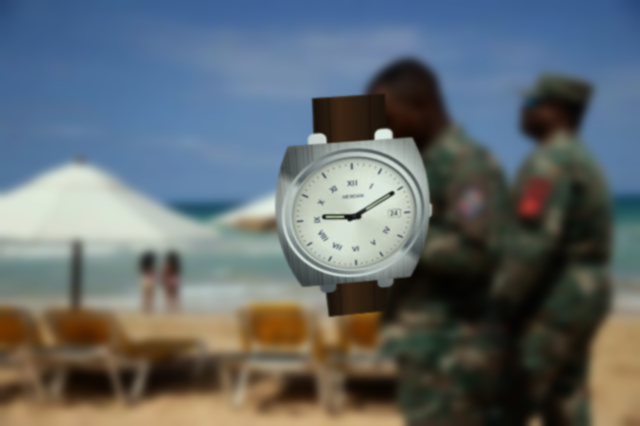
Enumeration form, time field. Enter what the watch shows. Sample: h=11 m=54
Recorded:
h=9 m=10
